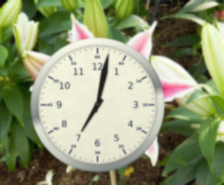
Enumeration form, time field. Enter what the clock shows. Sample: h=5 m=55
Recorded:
h=7 m=2
